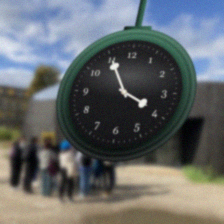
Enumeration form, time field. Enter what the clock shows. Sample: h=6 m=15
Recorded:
h=3 m=55
